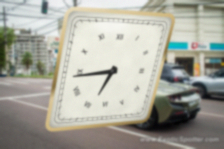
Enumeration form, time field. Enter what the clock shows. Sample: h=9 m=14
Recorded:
h=6 m=44
